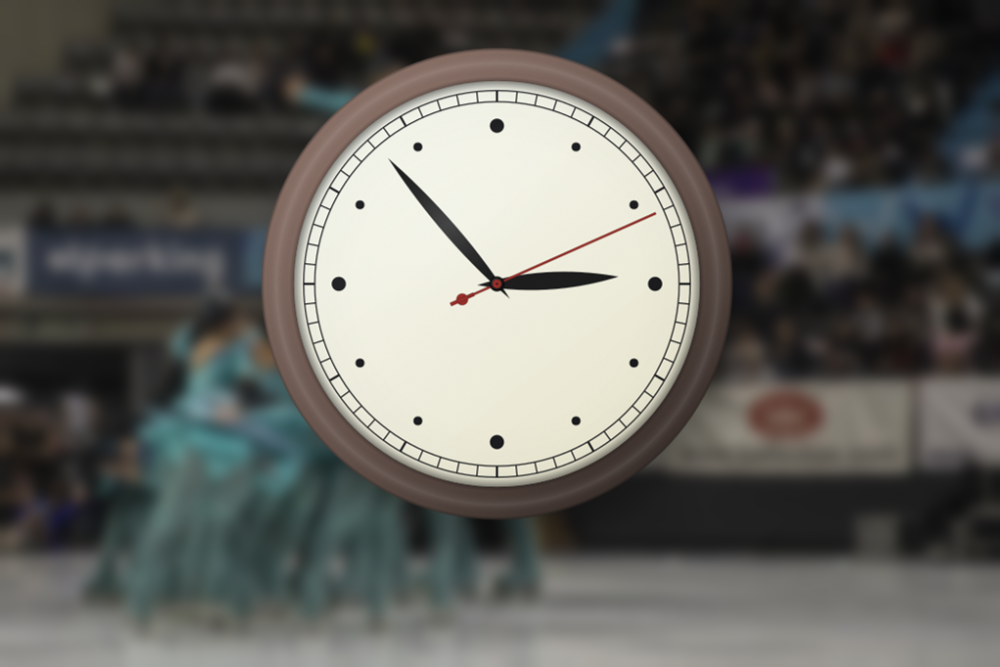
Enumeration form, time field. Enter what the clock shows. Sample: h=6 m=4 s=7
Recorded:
h=2 m=53 s=11
